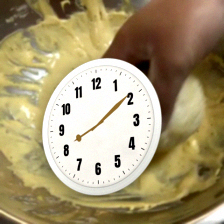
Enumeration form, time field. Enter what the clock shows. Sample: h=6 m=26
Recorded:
h=8 m=9
